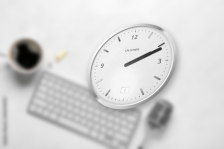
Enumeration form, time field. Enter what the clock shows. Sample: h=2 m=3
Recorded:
h=2 m=11
